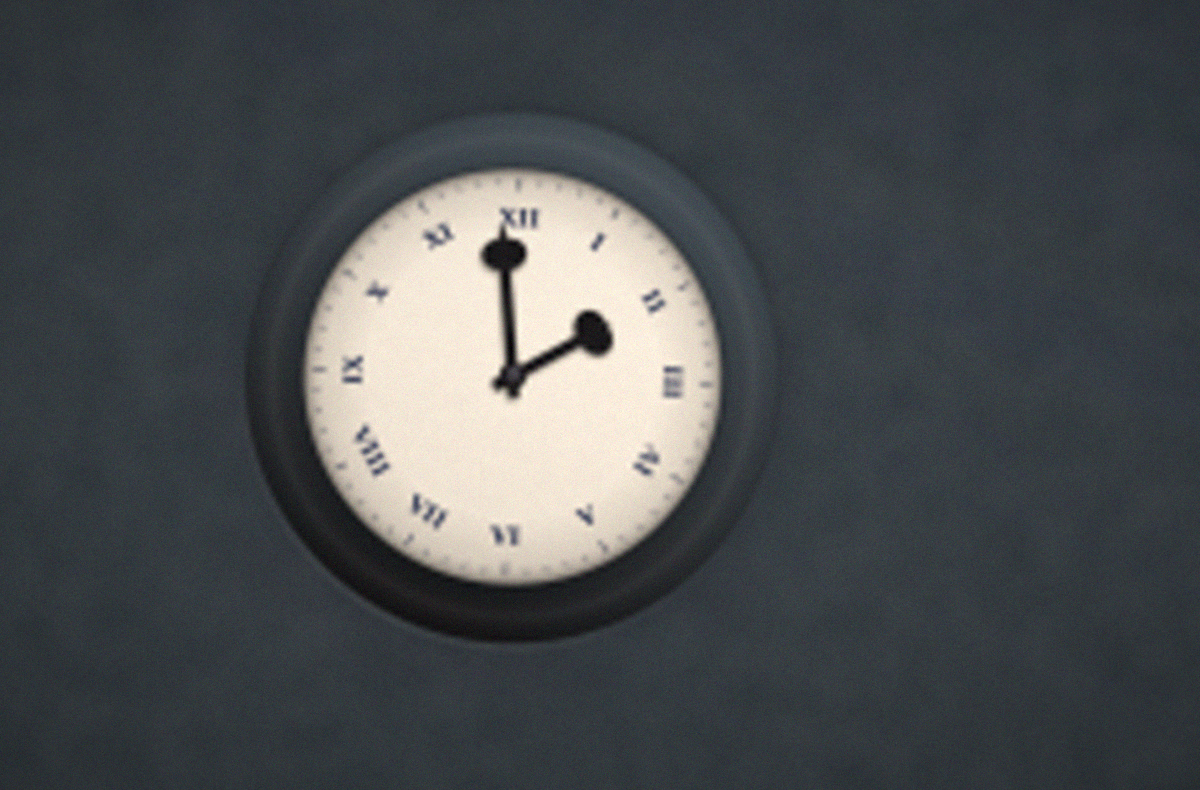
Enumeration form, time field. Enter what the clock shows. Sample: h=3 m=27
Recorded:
h=1 m=59
